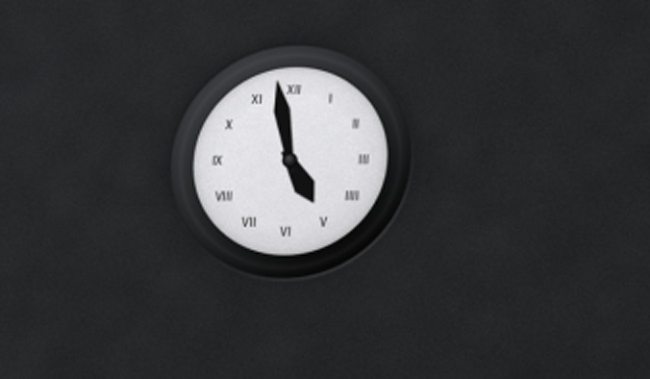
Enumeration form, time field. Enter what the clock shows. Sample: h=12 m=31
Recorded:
h=4 m=58
